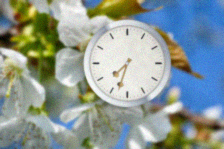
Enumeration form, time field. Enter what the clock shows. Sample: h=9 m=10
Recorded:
h=7 m=33
